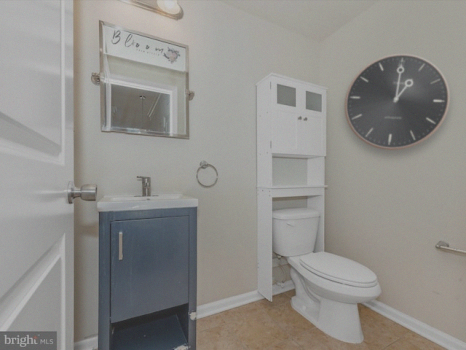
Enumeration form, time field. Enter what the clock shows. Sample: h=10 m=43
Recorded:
h=1 m=0
